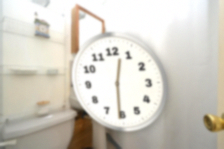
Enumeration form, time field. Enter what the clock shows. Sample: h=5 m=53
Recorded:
h=12 m=31
